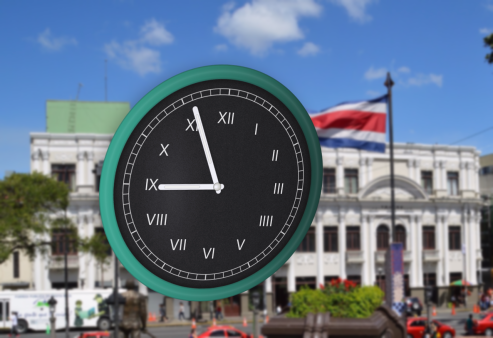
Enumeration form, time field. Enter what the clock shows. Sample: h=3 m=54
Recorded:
h=8 m=56
